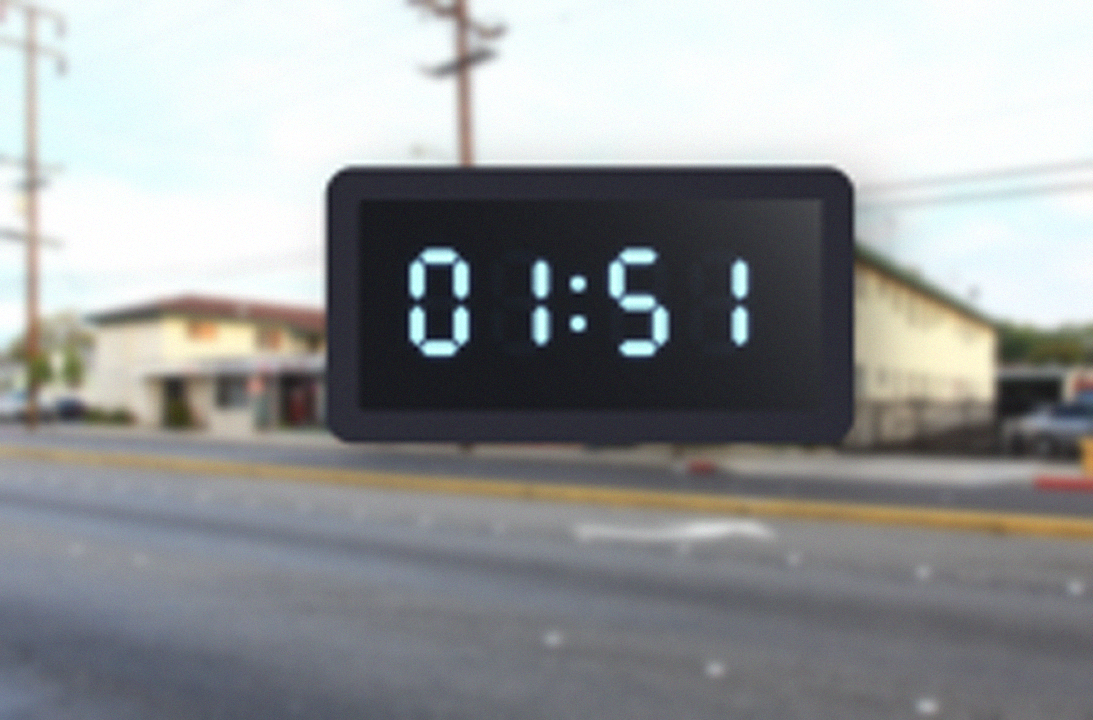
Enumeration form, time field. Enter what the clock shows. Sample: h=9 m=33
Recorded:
h=1 m=51
